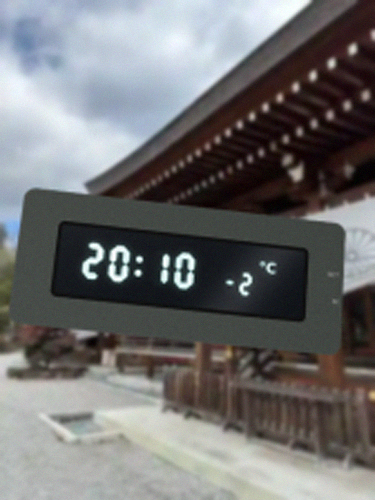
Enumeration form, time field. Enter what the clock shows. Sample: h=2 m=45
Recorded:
h=20 m=10
